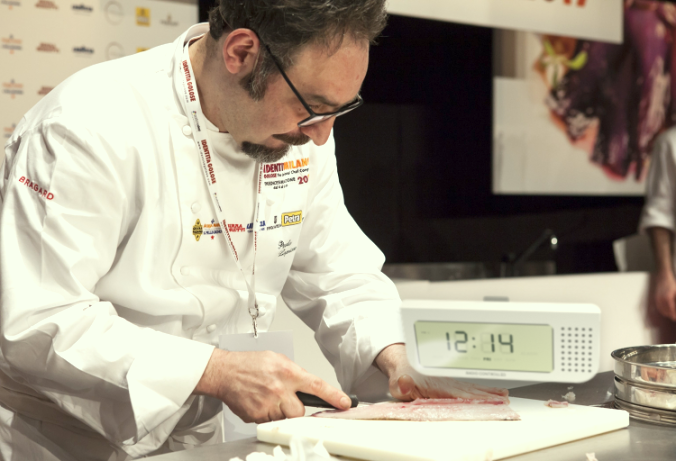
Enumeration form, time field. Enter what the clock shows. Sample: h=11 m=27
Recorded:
h=12 m=14
